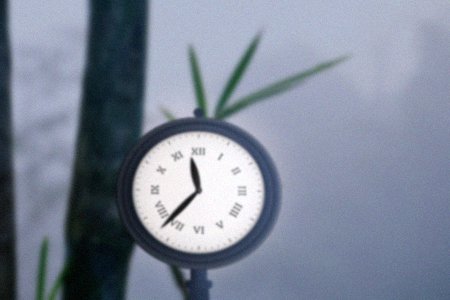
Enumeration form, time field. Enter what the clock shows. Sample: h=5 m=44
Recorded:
h=11 m=37
